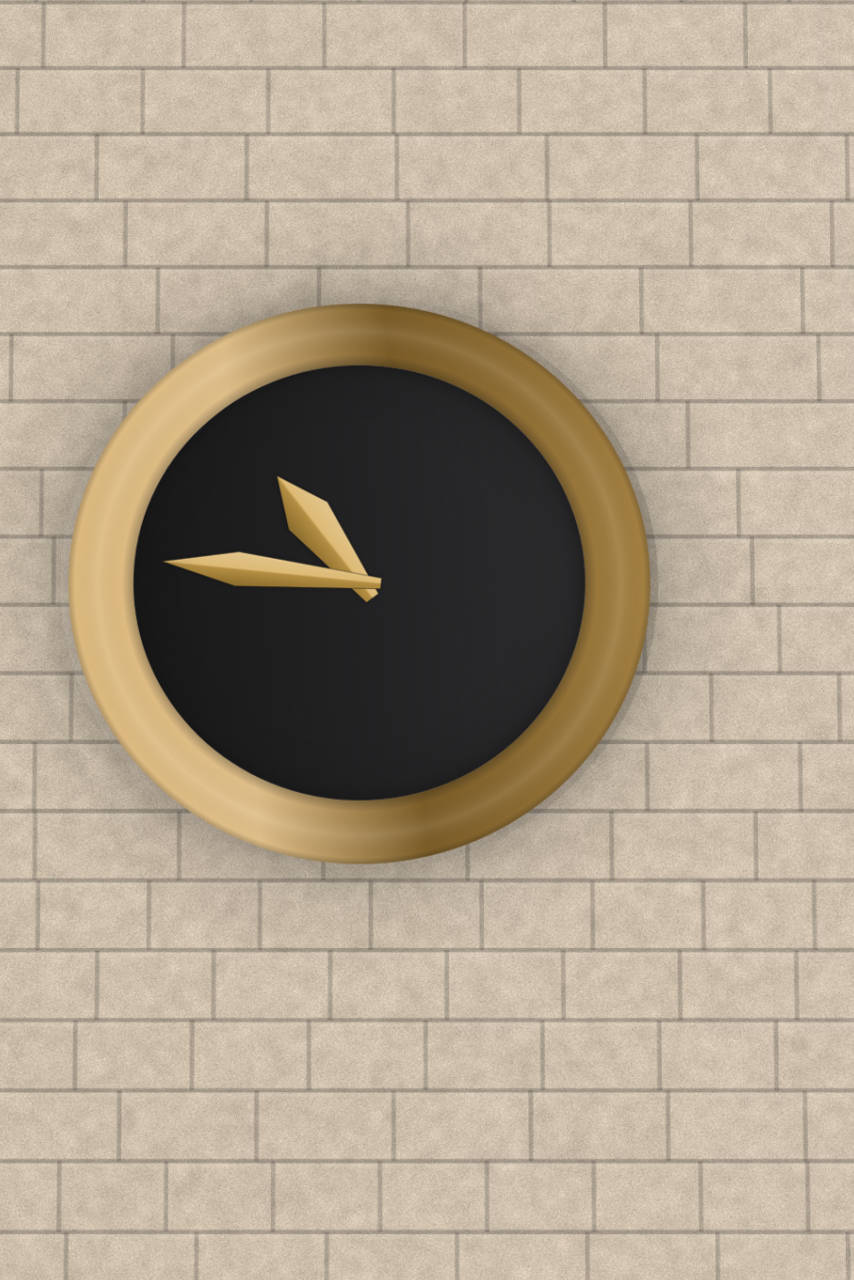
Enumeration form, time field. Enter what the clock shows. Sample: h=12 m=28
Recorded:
h=10 m=46
